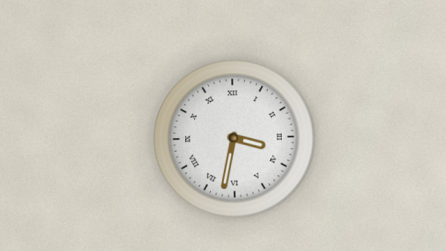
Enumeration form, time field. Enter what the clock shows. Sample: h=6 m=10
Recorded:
h=3 m=32
